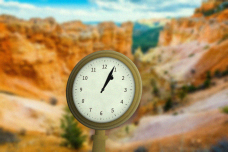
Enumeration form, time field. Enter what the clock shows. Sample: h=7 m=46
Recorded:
h=1 m=4
